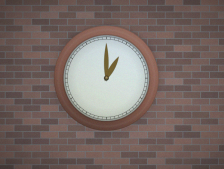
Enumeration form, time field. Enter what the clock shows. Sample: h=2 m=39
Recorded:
h=1 m=0
